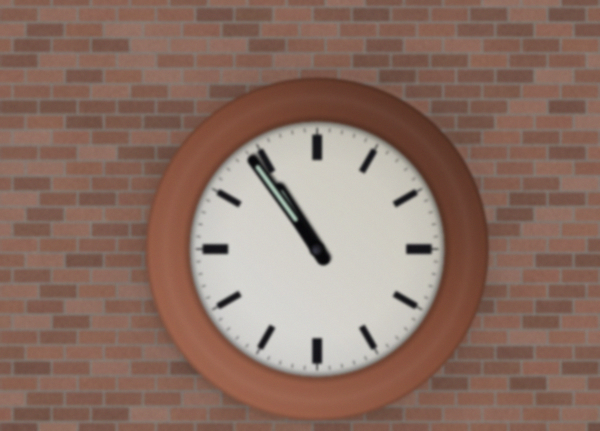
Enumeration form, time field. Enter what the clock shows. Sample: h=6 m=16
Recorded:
h=10 m=54
